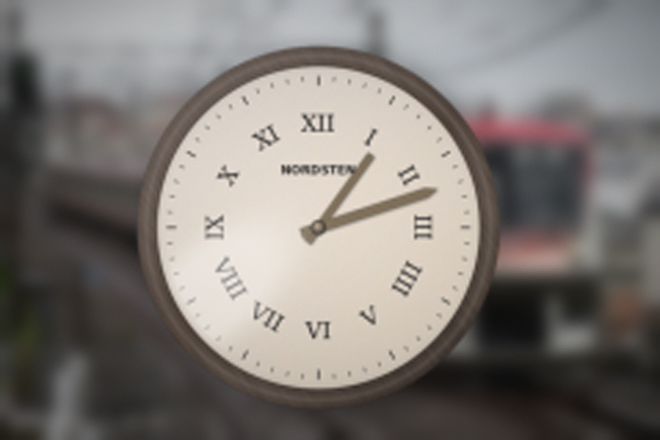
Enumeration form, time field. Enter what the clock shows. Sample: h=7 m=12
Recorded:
h=1 m=12
